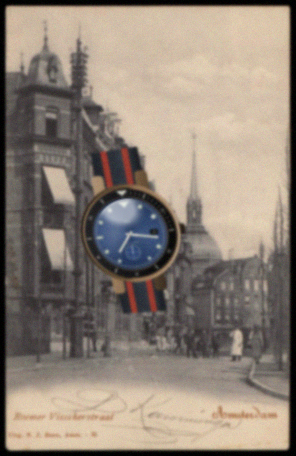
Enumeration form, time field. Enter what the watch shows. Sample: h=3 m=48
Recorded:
h=7 m=17
